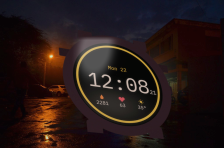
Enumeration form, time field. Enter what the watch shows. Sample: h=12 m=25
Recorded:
h=12 m=8
